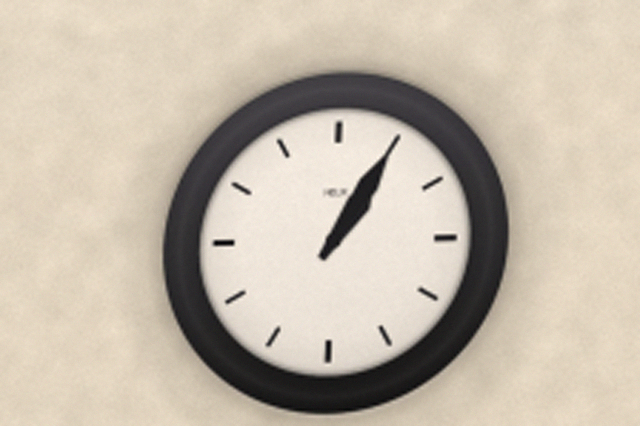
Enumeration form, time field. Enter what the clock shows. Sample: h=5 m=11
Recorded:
h=1 m=5
